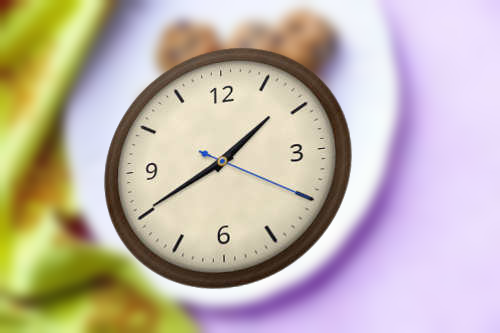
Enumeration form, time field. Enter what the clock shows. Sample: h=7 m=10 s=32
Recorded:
h=1 m=40 s=20
